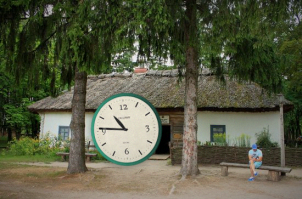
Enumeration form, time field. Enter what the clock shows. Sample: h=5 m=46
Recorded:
h=10 m=46
